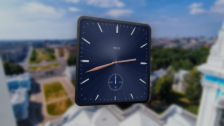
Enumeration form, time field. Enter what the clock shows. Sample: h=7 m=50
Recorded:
h=2 m=42
